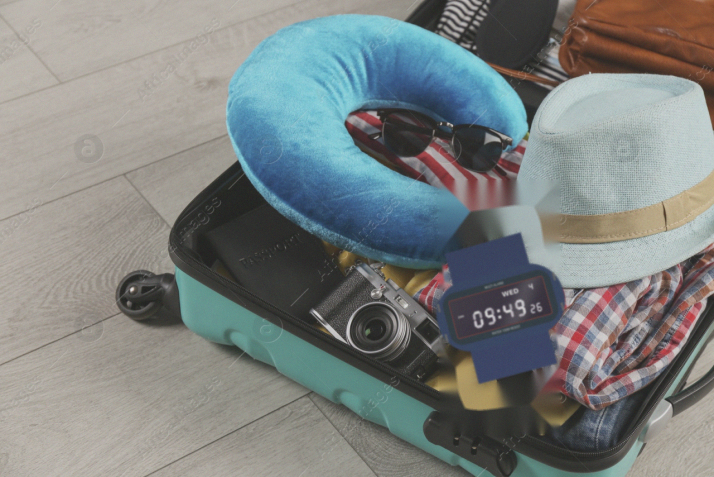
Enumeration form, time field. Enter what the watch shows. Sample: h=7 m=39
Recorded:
h=9 m=49
